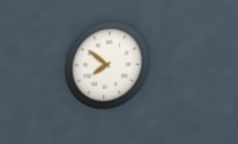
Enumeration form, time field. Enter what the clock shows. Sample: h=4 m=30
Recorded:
h=7 m=51
